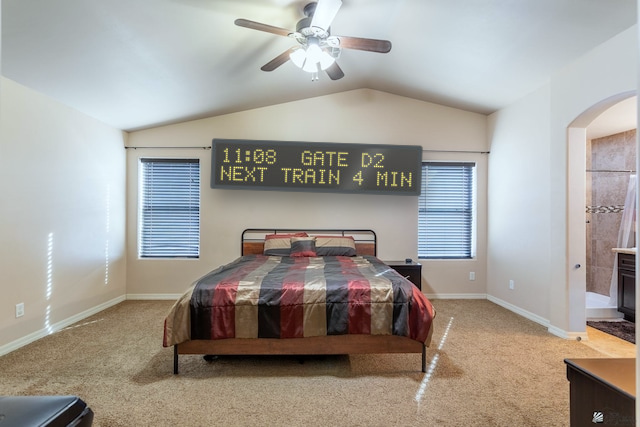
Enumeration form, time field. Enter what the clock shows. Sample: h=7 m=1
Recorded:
h=11 m=8
